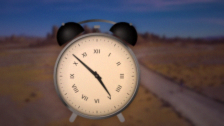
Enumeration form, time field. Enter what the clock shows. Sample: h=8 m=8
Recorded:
h=4 m=52
